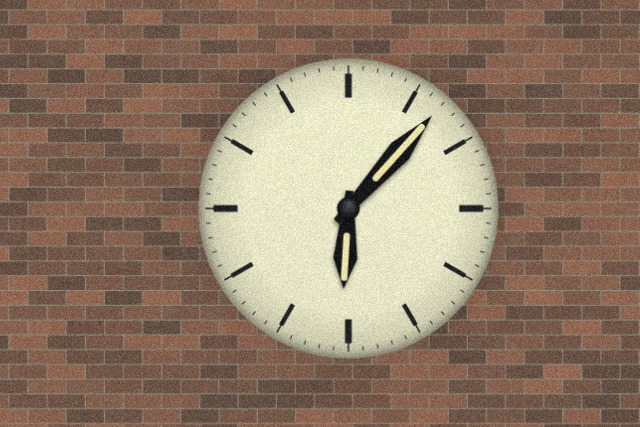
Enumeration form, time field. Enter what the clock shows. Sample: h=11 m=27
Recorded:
h=6 m=7
